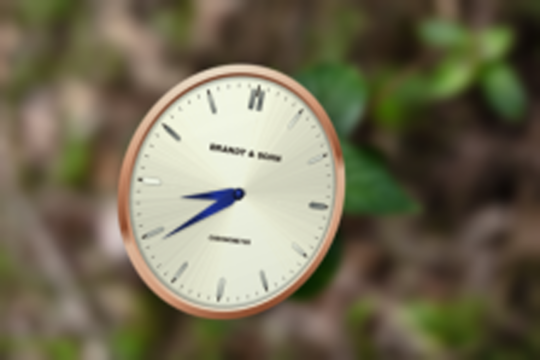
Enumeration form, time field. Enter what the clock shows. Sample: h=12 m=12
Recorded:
h=8 m=39
